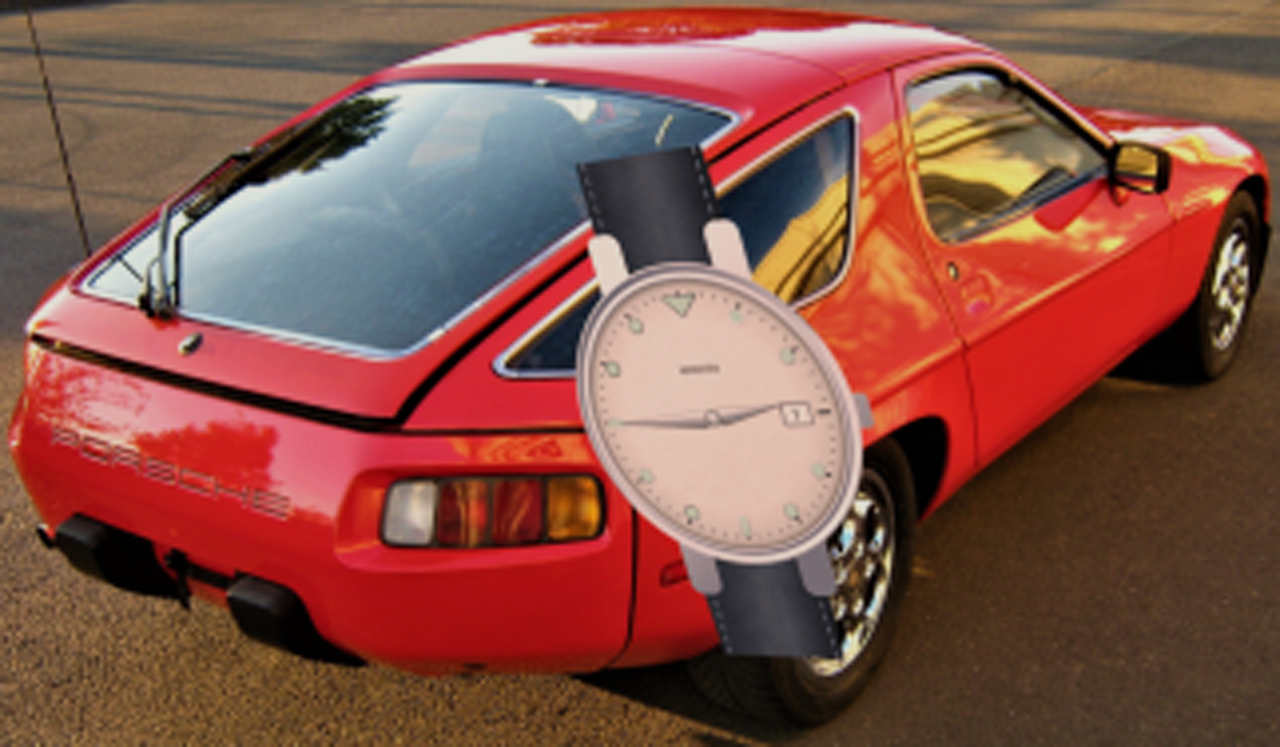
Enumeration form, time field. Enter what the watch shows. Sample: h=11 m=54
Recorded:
h=2 m=45
